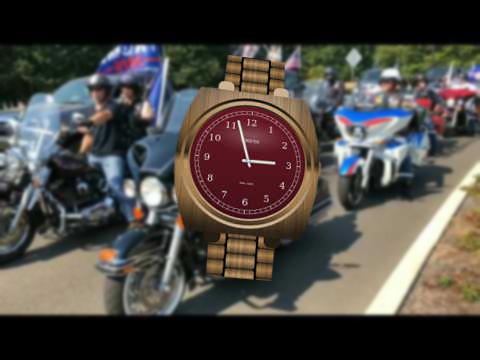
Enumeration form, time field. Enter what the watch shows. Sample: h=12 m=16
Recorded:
h=2 m=57
